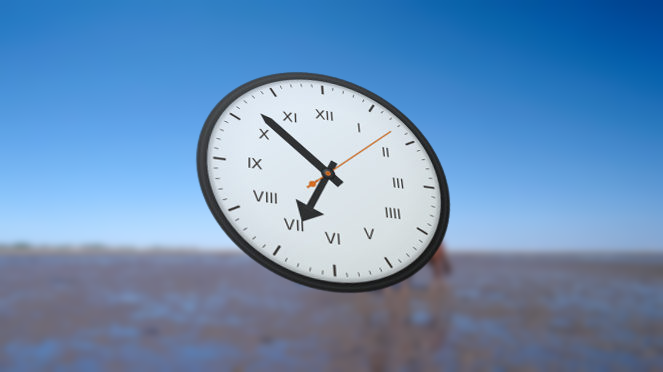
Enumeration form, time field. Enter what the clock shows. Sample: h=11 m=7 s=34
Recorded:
h=6 m=52 s=8
